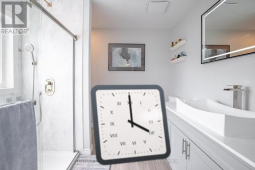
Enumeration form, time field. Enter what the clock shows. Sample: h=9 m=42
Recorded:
h=4 m=0
